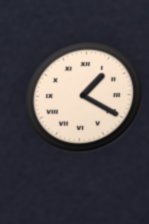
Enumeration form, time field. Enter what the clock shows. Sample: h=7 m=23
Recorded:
h=1 m=20
